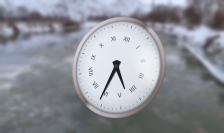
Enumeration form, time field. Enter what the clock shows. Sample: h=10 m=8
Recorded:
h=4 m=31
